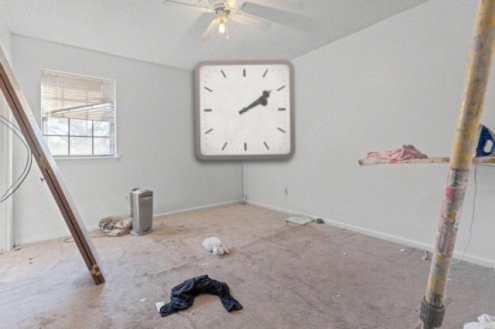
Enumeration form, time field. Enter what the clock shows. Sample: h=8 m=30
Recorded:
h=2 m=9
